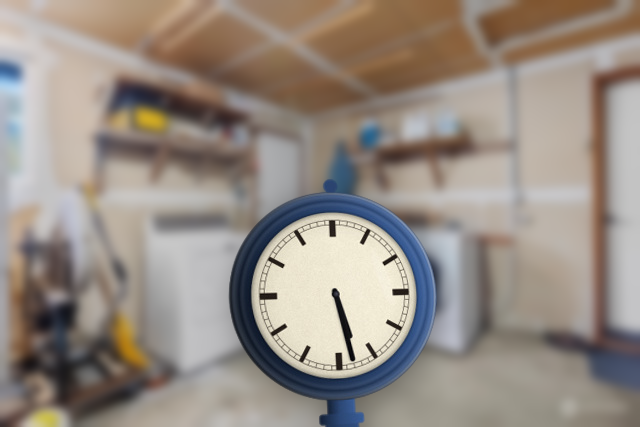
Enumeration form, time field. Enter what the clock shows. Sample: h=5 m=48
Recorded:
h=5 m=28
